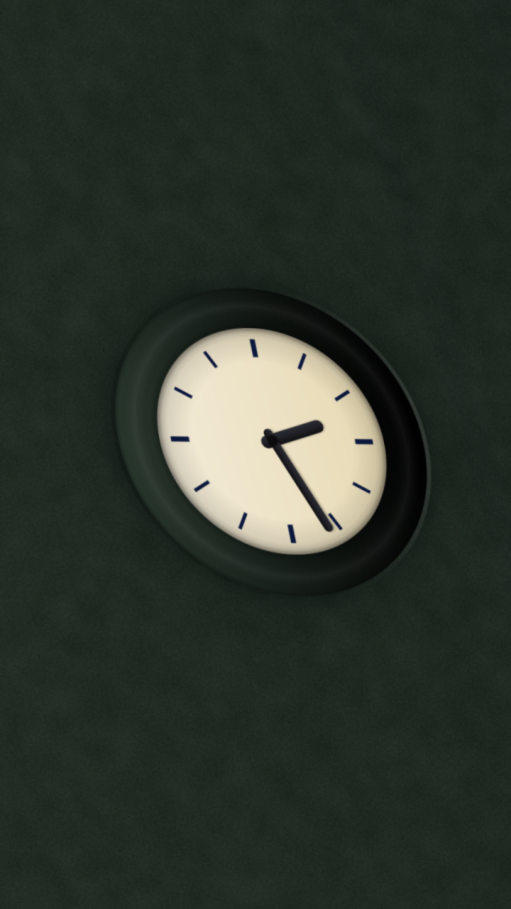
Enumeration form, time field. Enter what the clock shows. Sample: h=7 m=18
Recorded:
h=2 m=26
